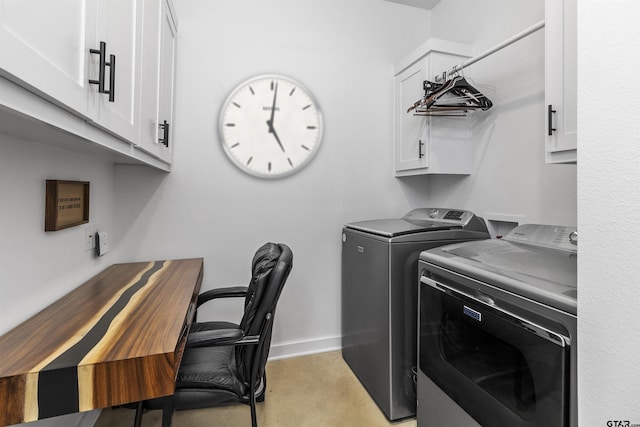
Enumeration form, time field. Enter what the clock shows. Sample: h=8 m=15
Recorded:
h=5 m=1
